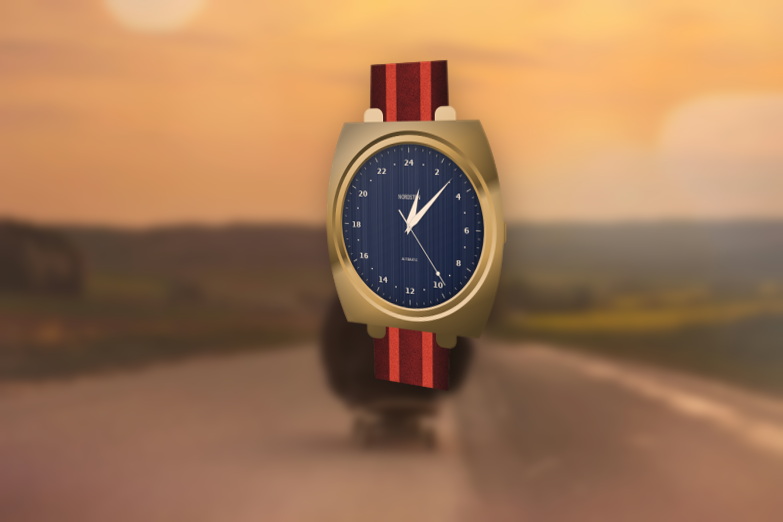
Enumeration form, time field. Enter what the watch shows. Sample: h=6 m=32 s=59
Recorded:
h=1 m=7 s=24
